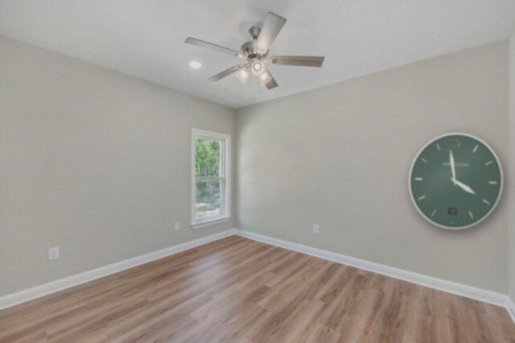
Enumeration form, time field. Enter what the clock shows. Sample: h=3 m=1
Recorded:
h=3 m=58
